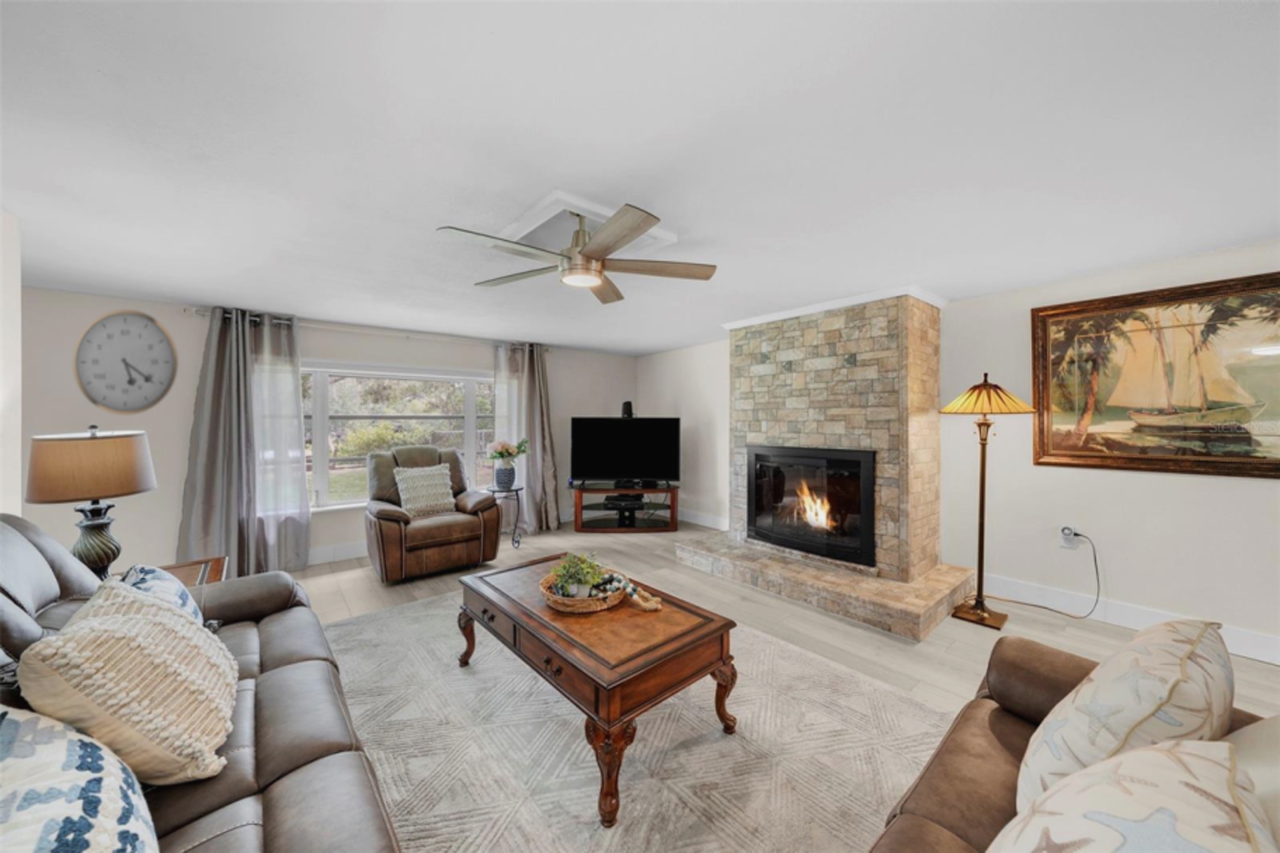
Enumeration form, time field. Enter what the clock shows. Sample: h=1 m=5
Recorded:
h=5 m=21
